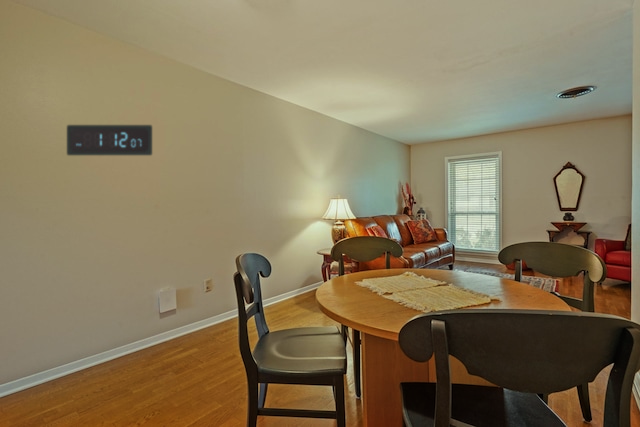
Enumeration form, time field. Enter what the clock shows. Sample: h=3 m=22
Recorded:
h=1 m=12
